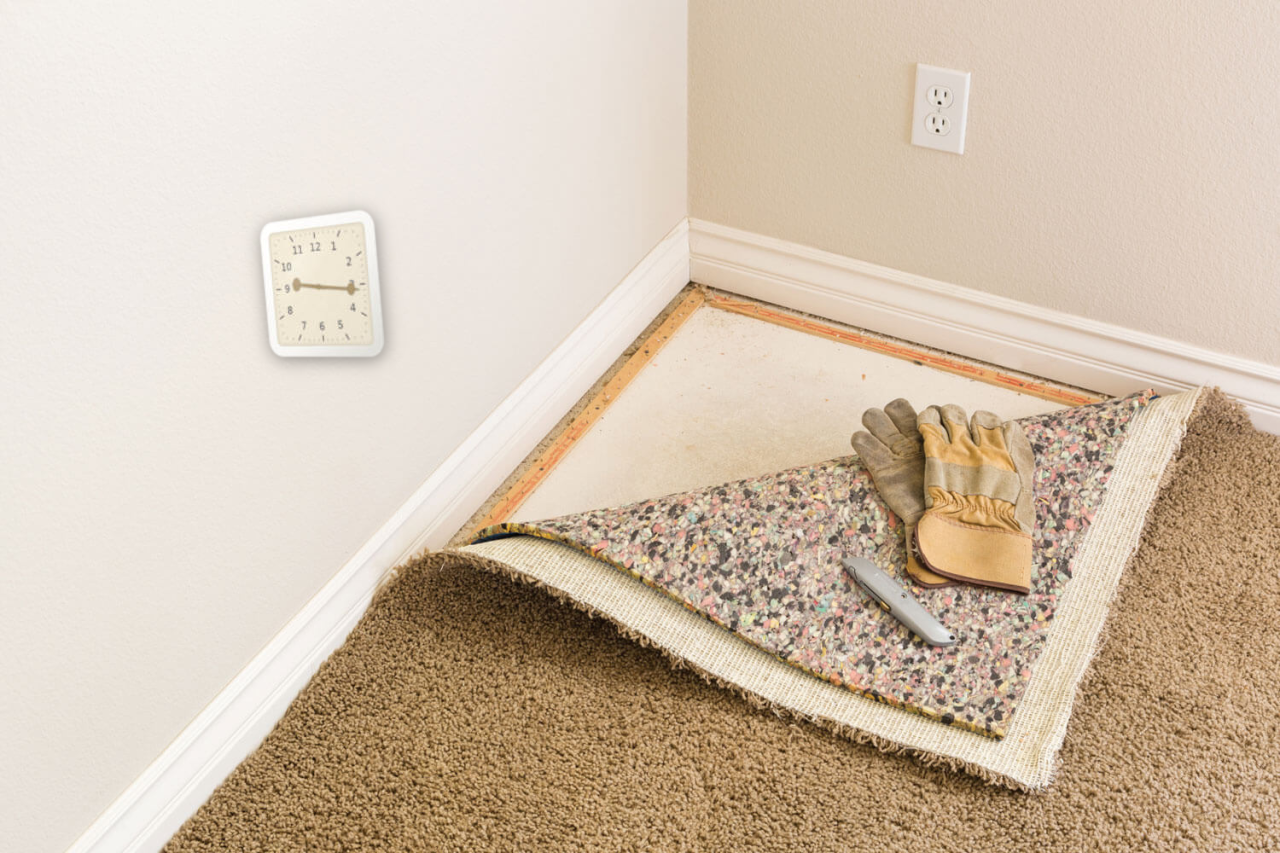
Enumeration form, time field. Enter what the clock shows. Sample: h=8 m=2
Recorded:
h=9 m=16
